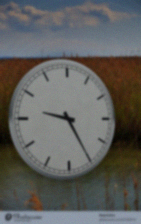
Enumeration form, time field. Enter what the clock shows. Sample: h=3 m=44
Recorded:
h=9 m=25
